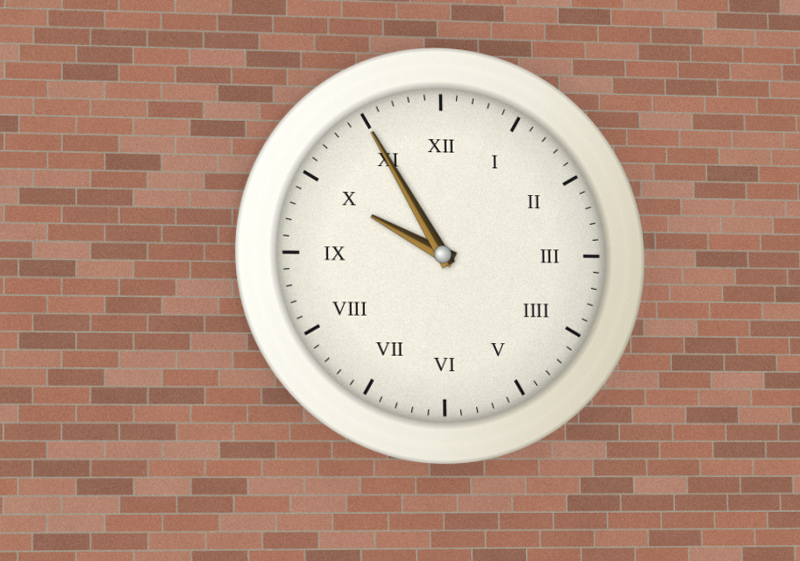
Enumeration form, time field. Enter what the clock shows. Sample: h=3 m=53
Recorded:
h=9 m=55
